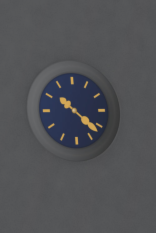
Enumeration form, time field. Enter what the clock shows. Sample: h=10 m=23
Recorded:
h=10 m=22
